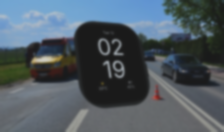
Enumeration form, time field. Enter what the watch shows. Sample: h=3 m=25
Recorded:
h=2 m=19
